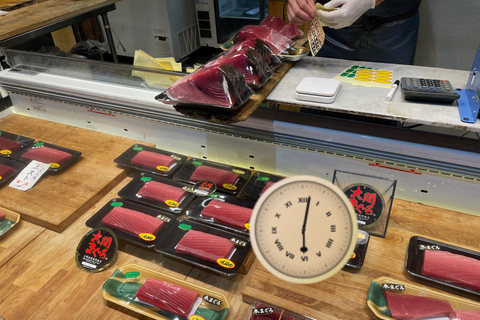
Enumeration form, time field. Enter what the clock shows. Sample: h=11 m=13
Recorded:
h=6 m=2
